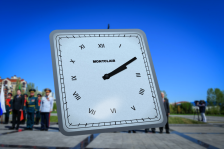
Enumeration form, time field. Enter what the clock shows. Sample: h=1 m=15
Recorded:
h=2 m=10
